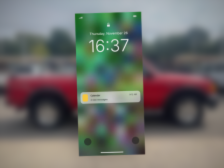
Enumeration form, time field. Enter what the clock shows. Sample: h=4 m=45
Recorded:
h=16 m=37
